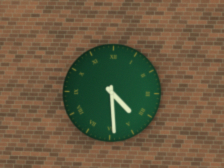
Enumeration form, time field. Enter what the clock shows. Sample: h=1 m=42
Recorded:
h=4 m=29
